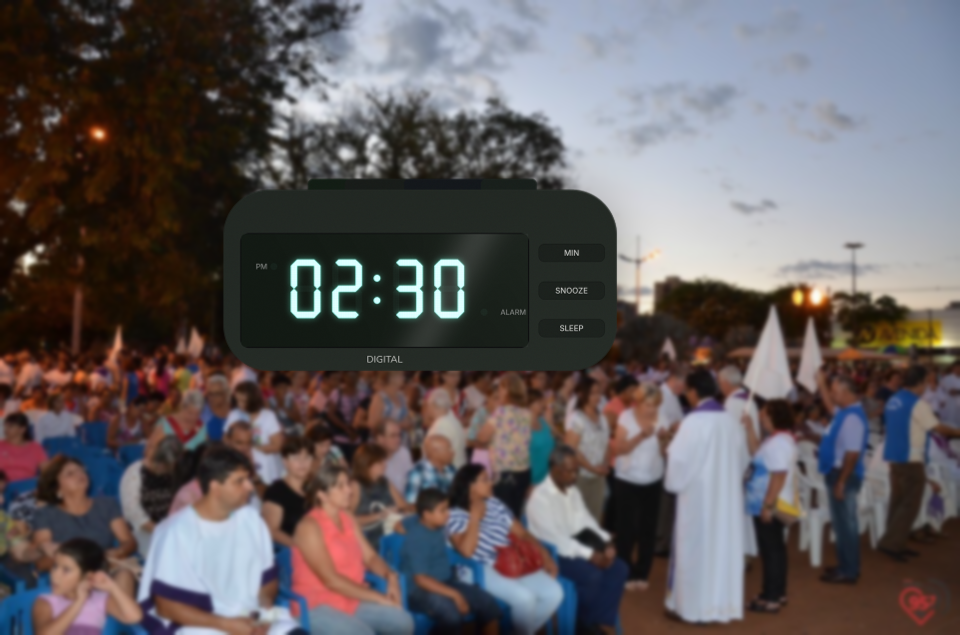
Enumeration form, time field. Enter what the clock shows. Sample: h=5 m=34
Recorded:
h=2 m=30
